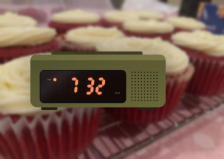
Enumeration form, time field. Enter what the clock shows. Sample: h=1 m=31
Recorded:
h=7 m=32
